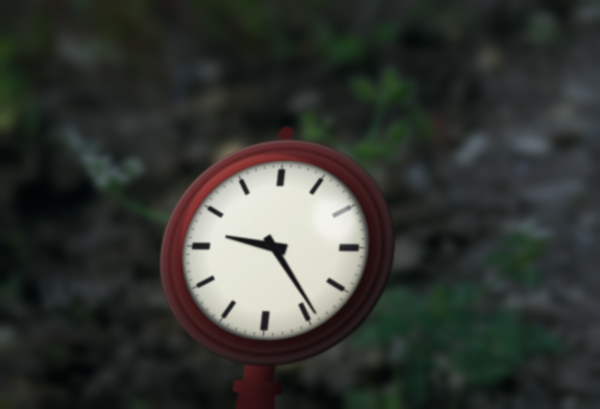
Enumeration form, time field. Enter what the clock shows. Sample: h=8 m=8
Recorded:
h=9 m=24
